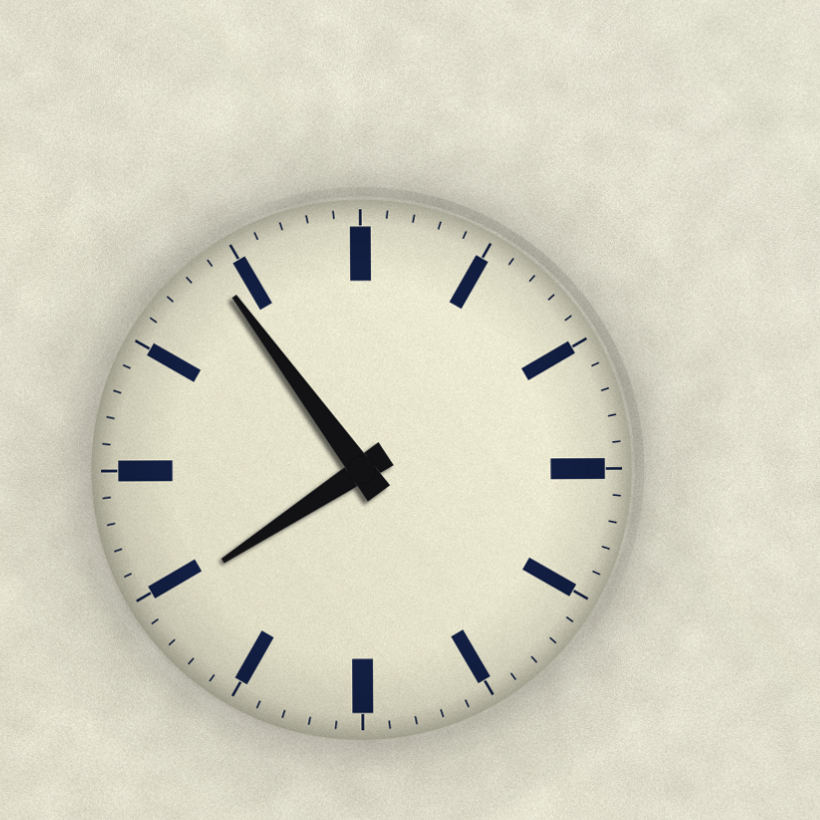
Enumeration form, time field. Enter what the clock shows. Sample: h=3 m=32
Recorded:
h=7 m=54
